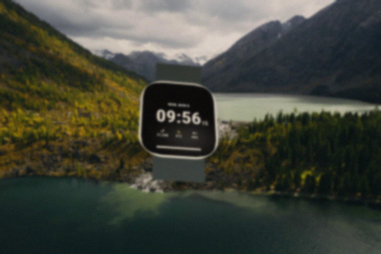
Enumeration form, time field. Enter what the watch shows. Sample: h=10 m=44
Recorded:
h=9 m=56
